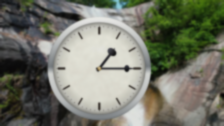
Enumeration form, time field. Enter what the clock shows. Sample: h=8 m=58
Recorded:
h=1 m=15
